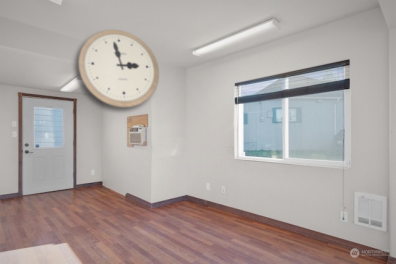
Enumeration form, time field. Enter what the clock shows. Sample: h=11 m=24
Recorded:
h=2 m=58
